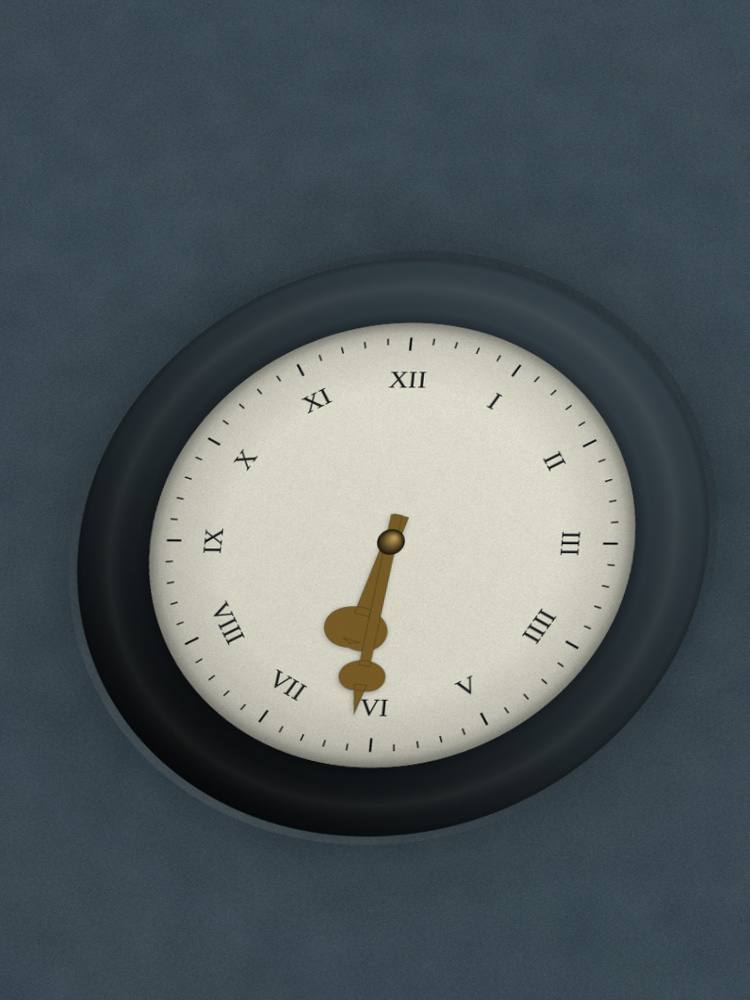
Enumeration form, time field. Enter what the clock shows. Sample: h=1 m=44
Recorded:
h=6 m=31
